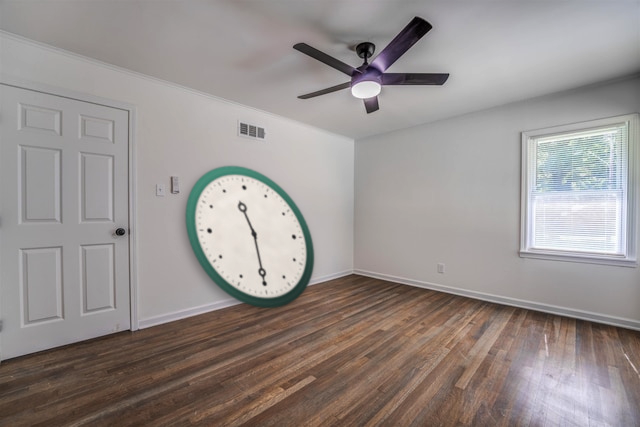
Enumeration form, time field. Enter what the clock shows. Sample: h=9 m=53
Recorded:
h=11 m=30
